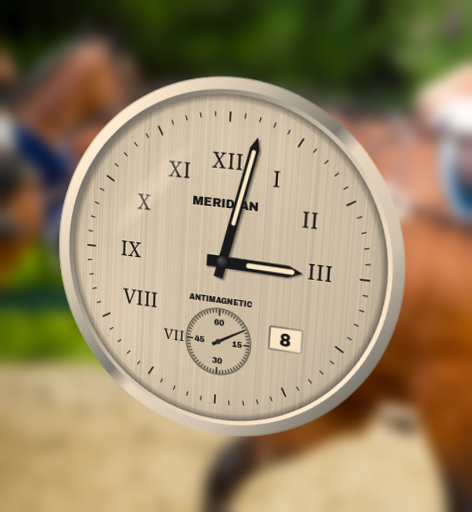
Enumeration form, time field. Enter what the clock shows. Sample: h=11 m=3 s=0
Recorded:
h=3 m=2 s=10
